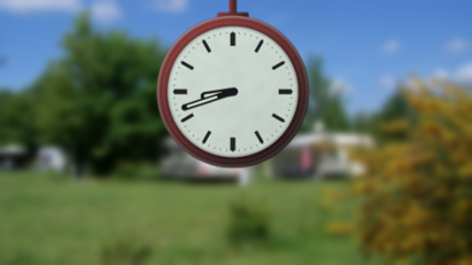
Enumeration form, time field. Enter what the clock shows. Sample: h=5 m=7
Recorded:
h=8 m=42
